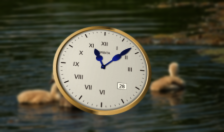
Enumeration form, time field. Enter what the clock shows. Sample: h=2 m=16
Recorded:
h=11 m=8
